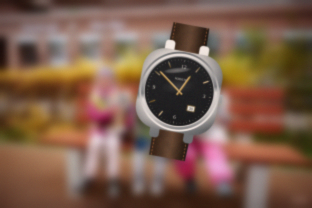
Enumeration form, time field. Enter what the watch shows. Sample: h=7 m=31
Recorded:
h=12 m=51
